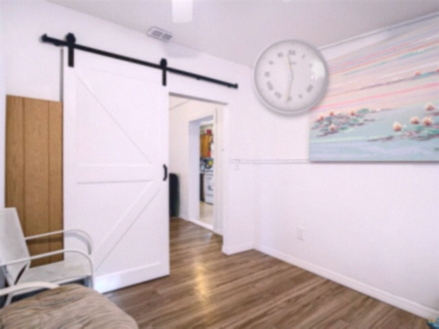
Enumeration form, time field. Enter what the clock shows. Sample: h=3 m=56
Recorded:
h=11 m=31
